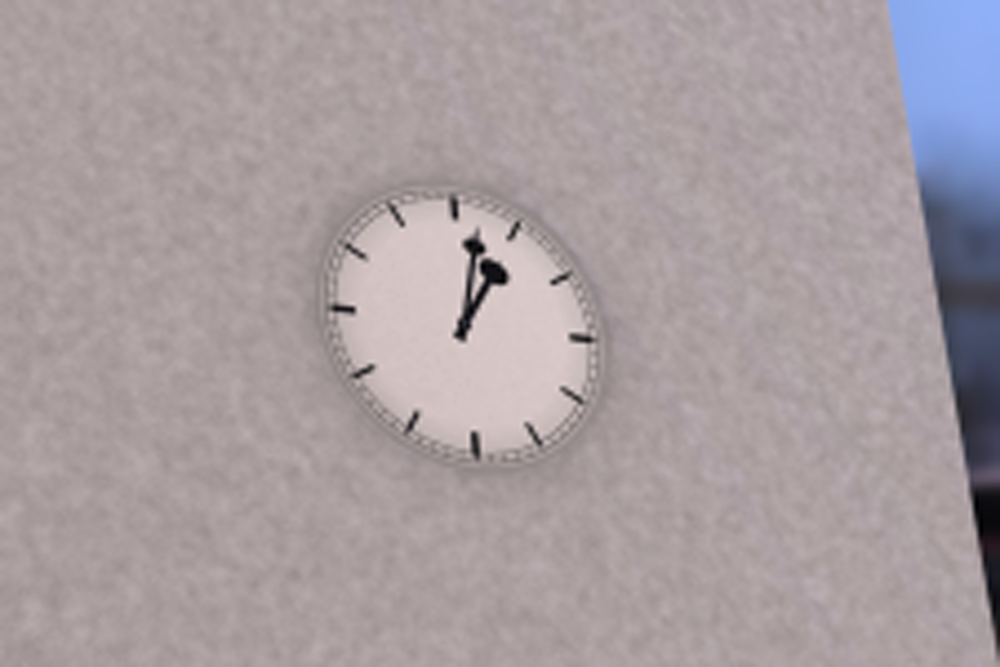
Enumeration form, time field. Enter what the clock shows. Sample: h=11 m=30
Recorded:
h=1 m=2
